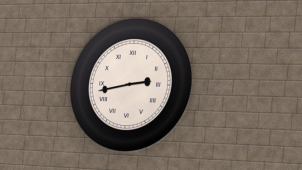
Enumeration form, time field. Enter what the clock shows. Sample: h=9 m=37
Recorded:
h=2 m=43
